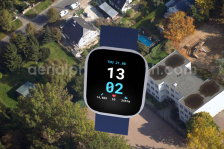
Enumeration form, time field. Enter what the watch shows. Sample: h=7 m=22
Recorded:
h=13 m=2
